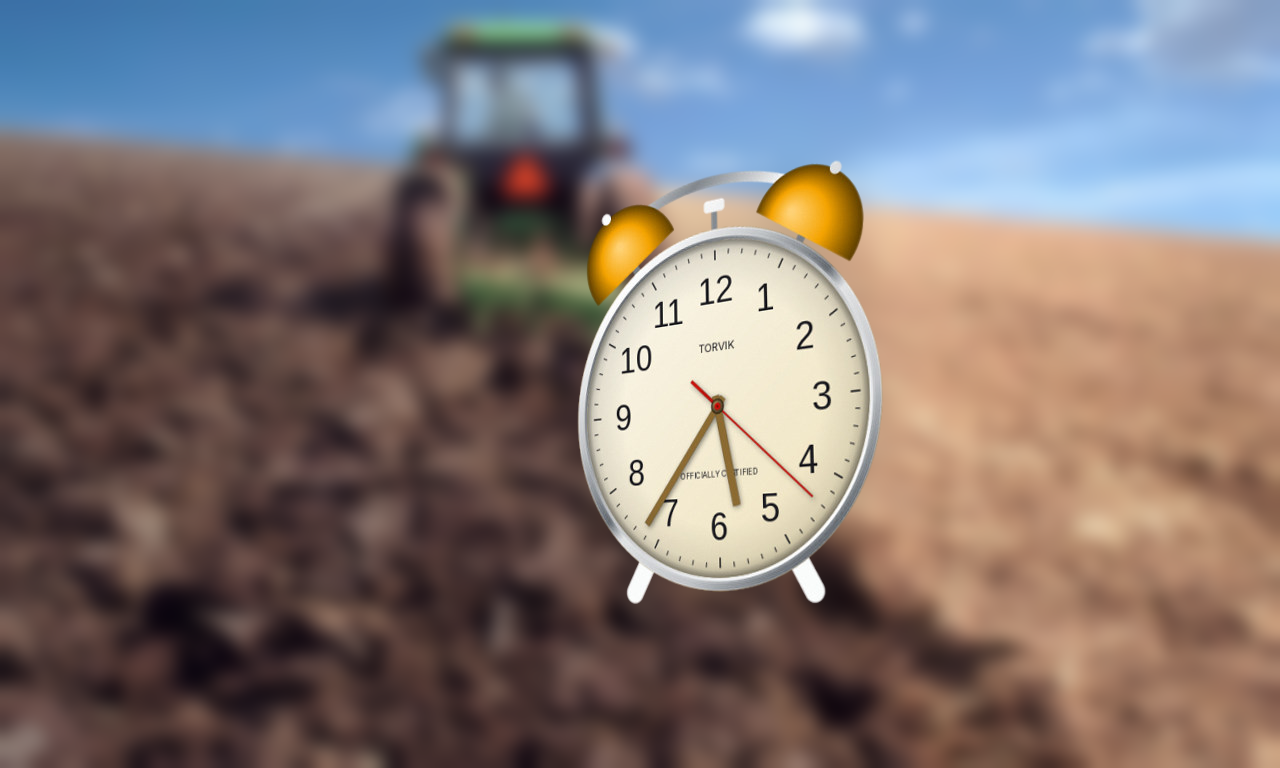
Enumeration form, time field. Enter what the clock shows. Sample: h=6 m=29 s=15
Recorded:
h=5 m=36 s=22
